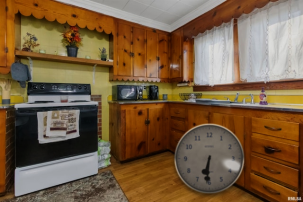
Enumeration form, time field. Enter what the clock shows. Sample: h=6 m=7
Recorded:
h=6 m=31
